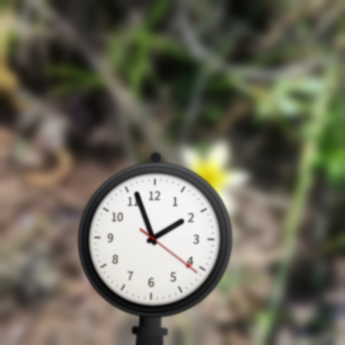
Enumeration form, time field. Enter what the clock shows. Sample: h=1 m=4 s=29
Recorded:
h=1 m=56 s=21
